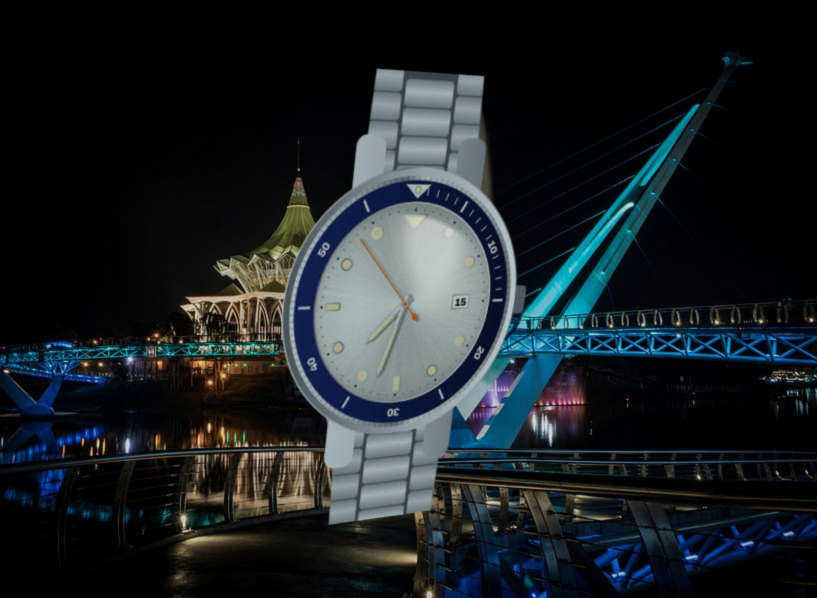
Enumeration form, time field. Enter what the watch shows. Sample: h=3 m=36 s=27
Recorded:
h=7 m=32 s=53
